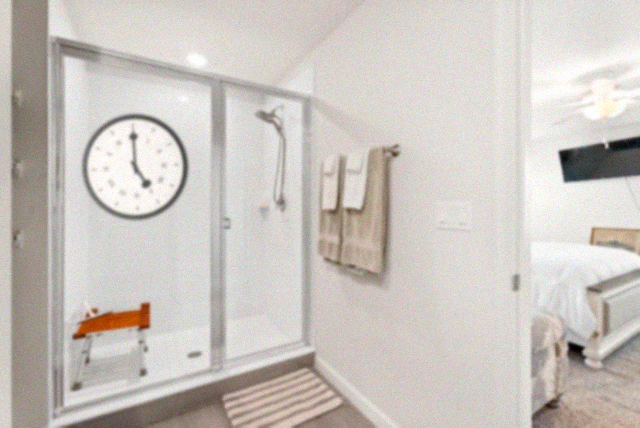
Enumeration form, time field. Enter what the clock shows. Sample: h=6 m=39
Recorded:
h=5 m=0
